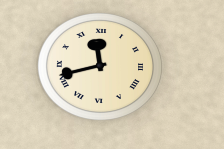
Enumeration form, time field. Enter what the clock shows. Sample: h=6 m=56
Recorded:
h=11 m=42
